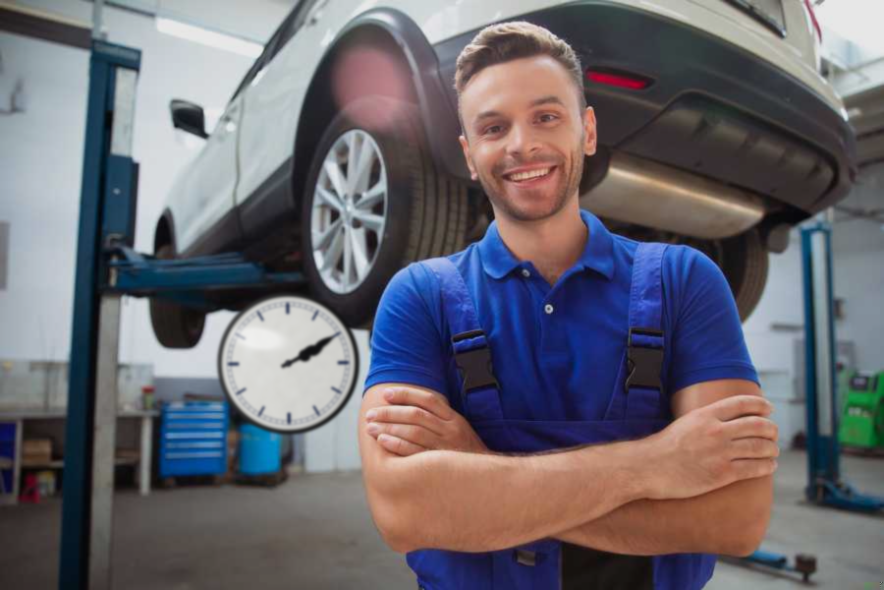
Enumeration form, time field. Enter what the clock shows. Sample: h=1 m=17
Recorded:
h=2 m=10
